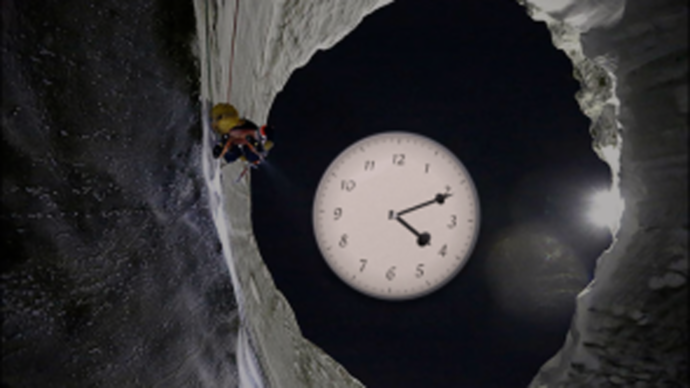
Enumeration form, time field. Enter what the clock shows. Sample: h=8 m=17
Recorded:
h=4 m=11
